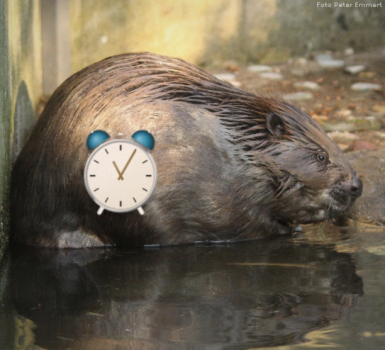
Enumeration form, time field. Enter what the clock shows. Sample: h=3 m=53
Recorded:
h=11 m=5
